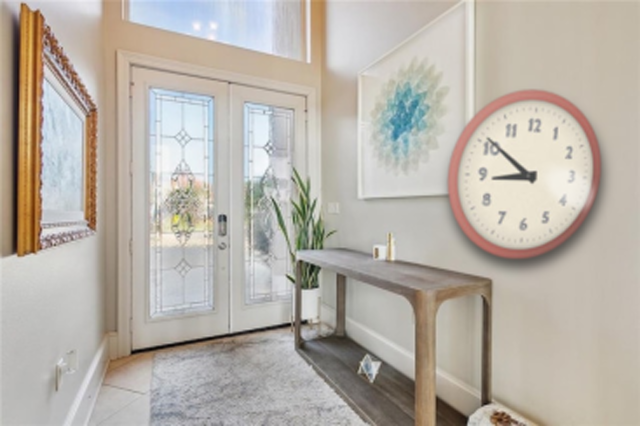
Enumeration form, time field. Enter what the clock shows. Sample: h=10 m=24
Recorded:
h=8 m=51
